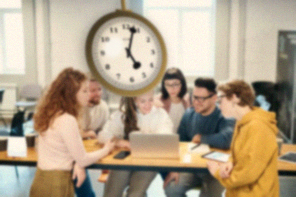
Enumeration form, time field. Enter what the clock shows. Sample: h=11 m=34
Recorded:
h=5 m=3
